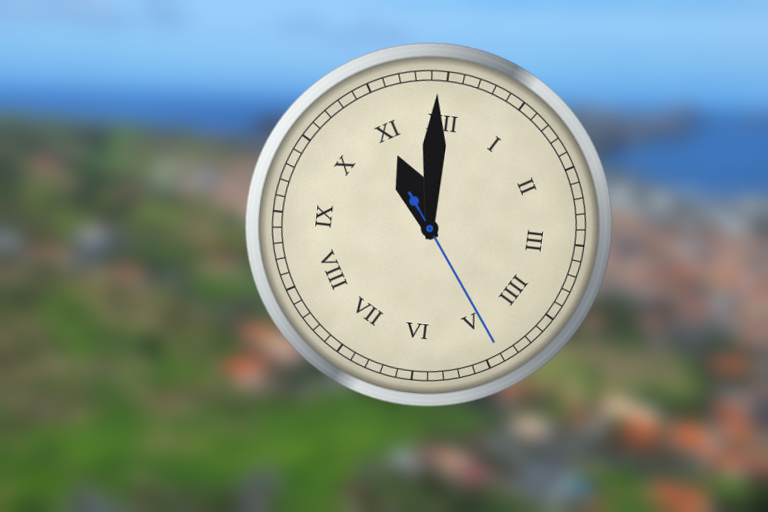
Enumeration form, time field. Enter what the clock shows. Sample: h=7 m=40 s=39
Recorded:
h=10 m=59 s=24
